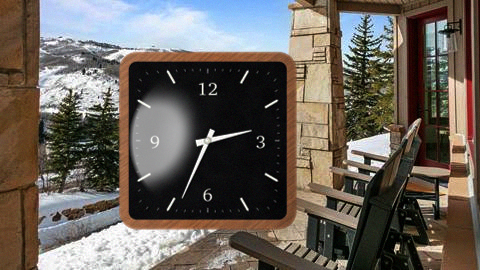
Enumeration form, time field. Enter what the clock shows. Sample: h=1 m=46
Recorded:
h=2 m=34
